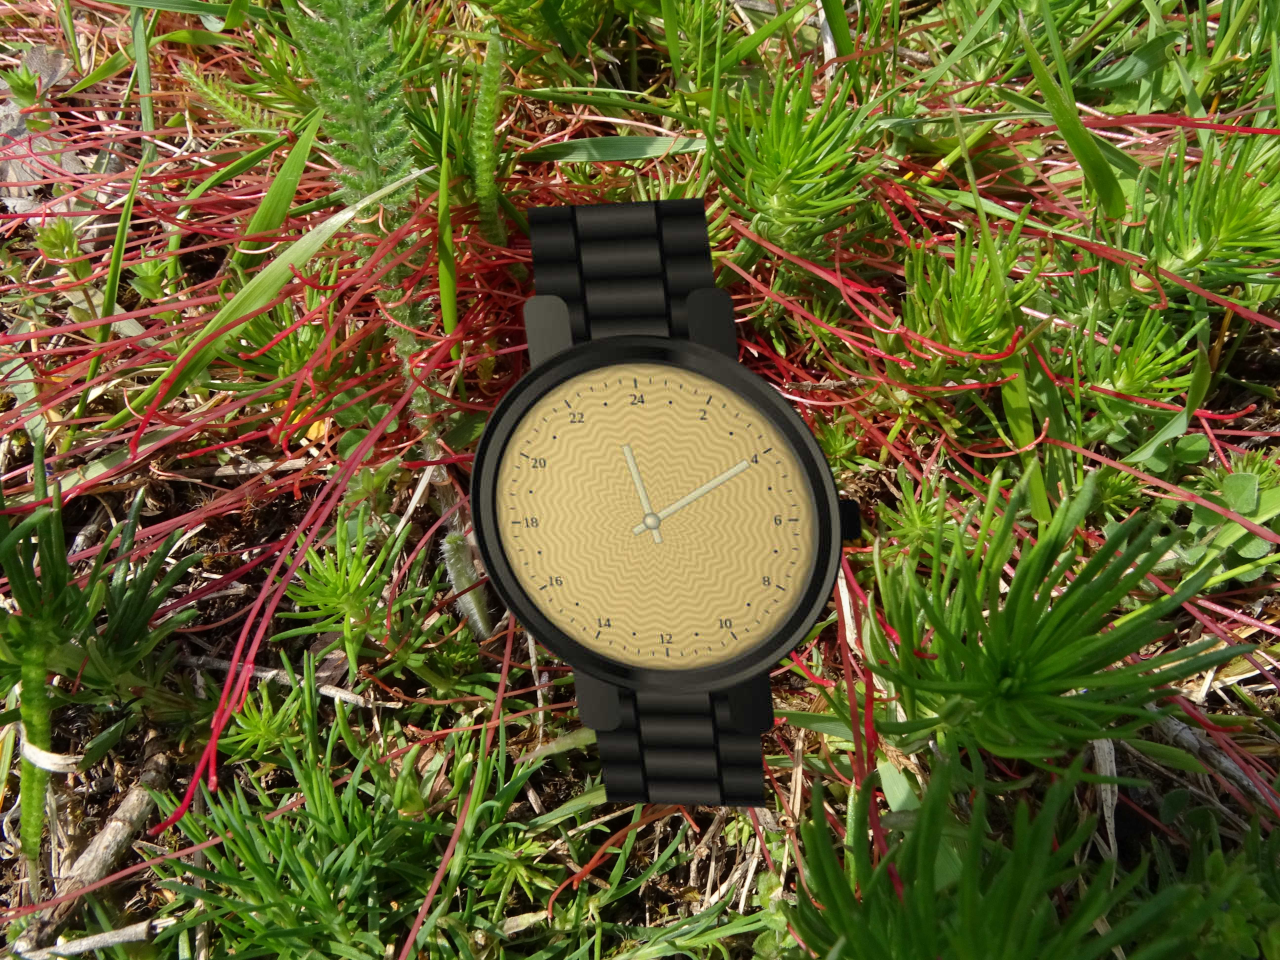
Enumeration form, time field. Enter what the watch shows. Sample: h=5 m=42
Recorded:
h=23 m=10
